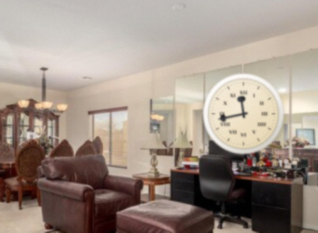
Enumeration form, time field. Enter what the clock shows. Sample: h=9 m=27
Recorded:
h=11 m=43
